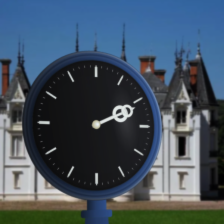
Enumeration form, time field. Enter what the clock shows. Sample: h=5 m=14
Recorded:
h=2 m=11
